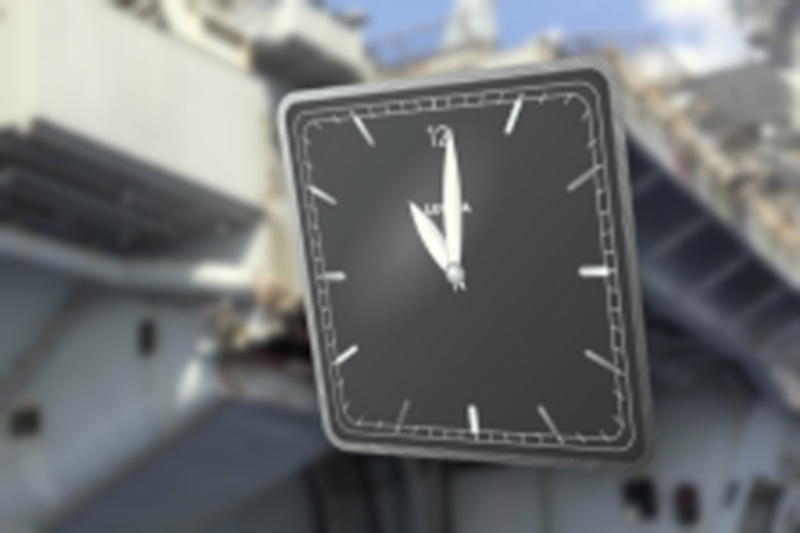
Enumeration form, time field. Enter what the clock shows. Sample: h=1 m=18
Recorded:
h=11 m=1
